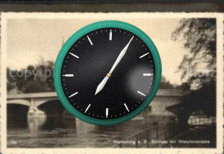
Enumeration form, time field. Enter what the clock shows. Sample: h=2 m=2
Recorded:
h=7 m=5
